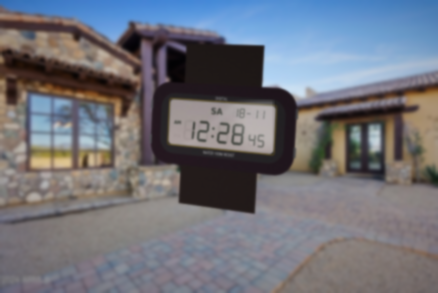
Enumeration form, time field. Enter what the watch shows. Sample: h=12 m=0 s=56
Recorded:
h=12 m=28 s=45
